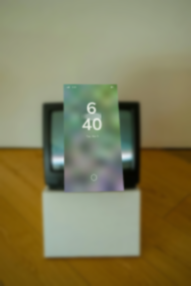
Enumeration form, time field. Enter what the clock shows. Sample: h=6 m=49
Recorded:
h=6 m=40
